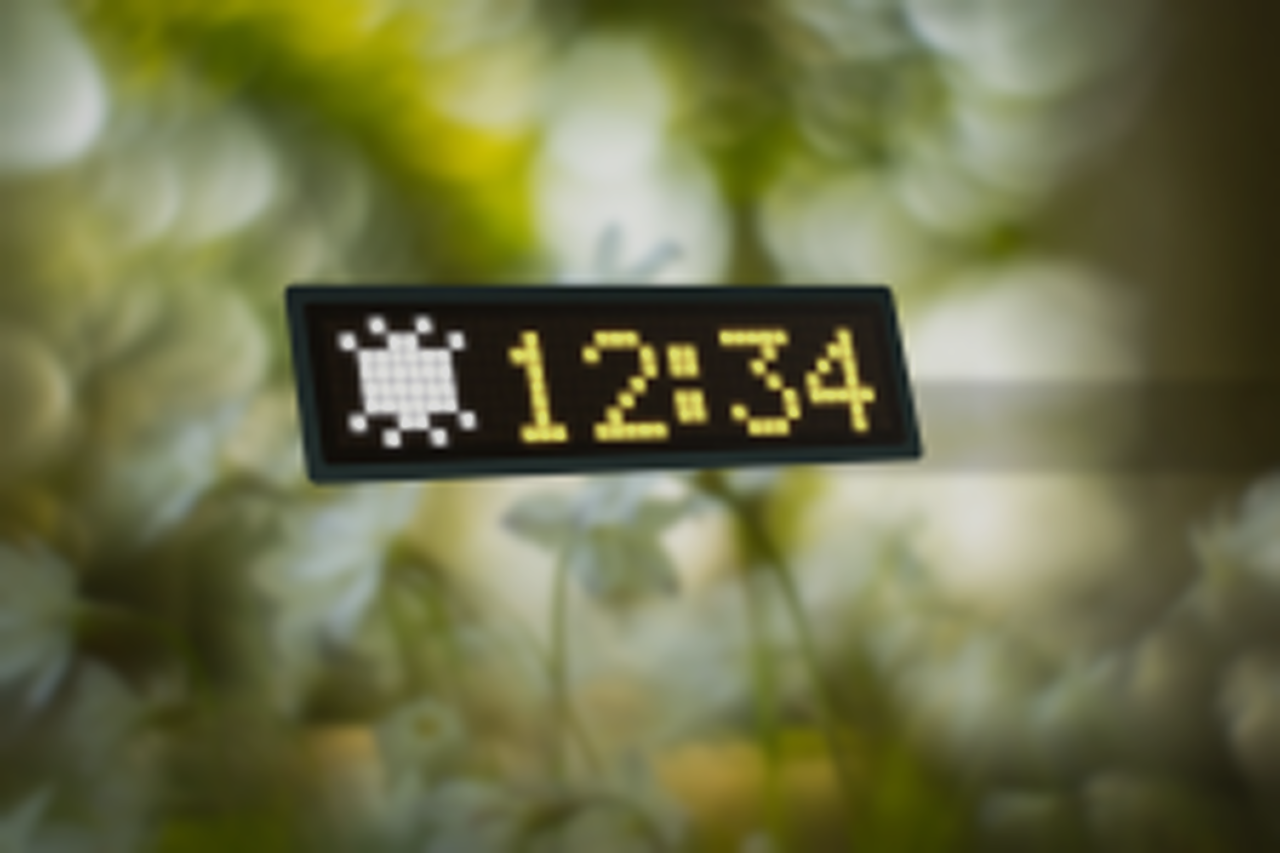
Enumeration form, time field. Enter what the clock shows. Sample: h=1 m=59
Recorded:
h=12 m=34
